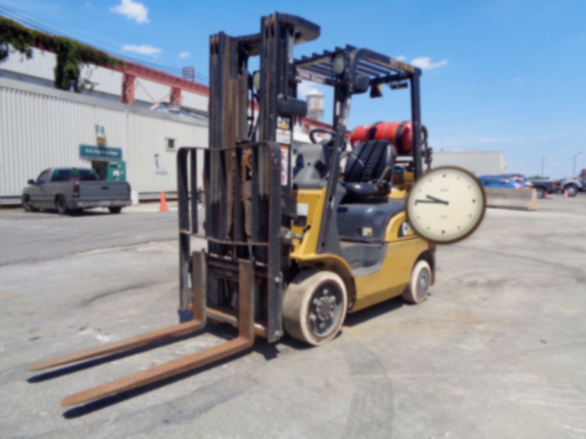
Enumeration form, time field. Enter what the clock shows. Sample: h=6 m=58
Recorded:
h=9 m=46
